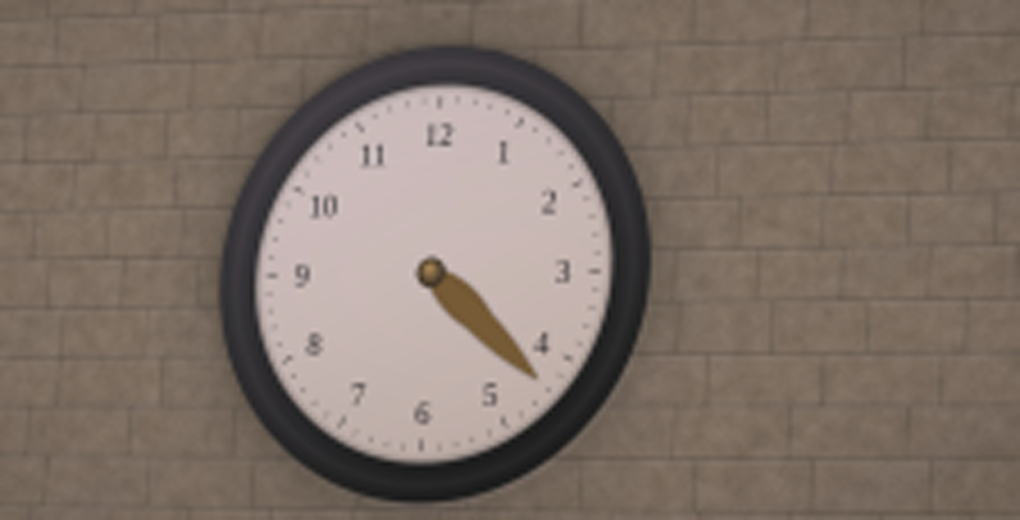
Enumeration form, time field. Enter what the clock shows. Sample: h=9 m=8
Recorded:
h=4 m=22
